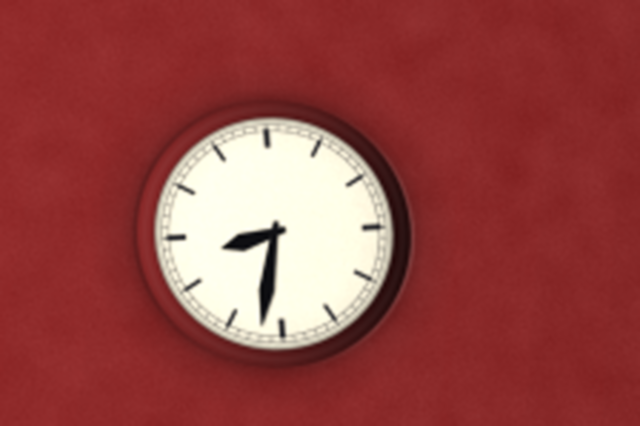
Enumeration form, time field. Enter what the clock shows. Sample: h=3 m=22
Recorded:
h=8 m=32
